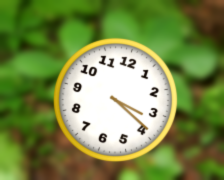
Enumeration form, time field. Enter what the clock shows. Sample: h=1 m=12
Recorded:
h=3 m=19
